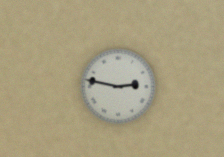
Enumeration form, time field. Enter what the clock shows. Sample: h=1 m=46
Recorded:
h=2 m=47
